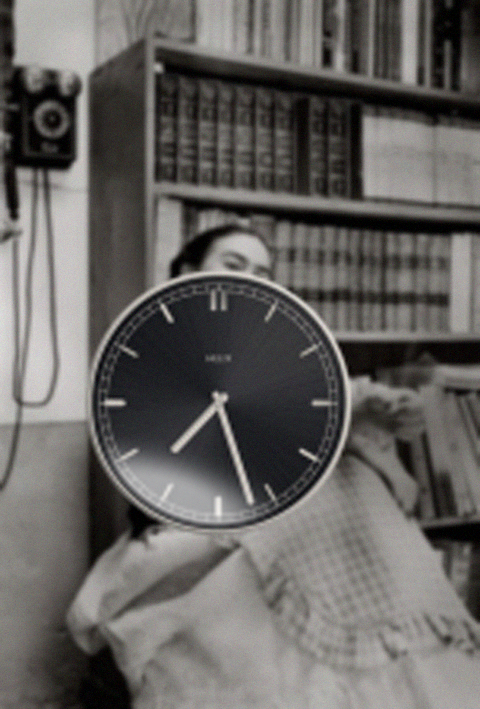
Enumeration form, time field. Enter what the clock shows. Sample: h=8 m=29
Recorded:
h=7 m=27
